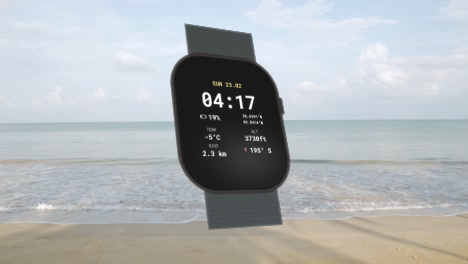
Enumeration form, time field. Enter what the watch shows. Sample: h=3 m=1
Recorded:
h=4 m=17
